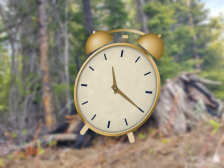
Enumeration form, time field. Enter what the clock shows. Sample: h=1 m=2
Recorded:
h=11 m=20
